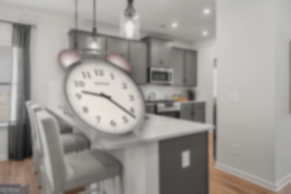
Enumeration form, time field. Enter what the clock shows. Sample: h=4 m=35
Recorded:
h=9 m=22
